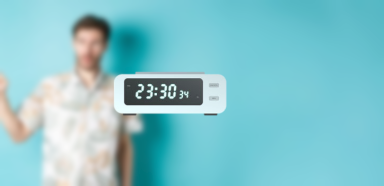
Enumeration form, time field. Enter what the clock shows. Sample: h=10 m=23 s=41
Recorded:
h=23 m=30 s=34
